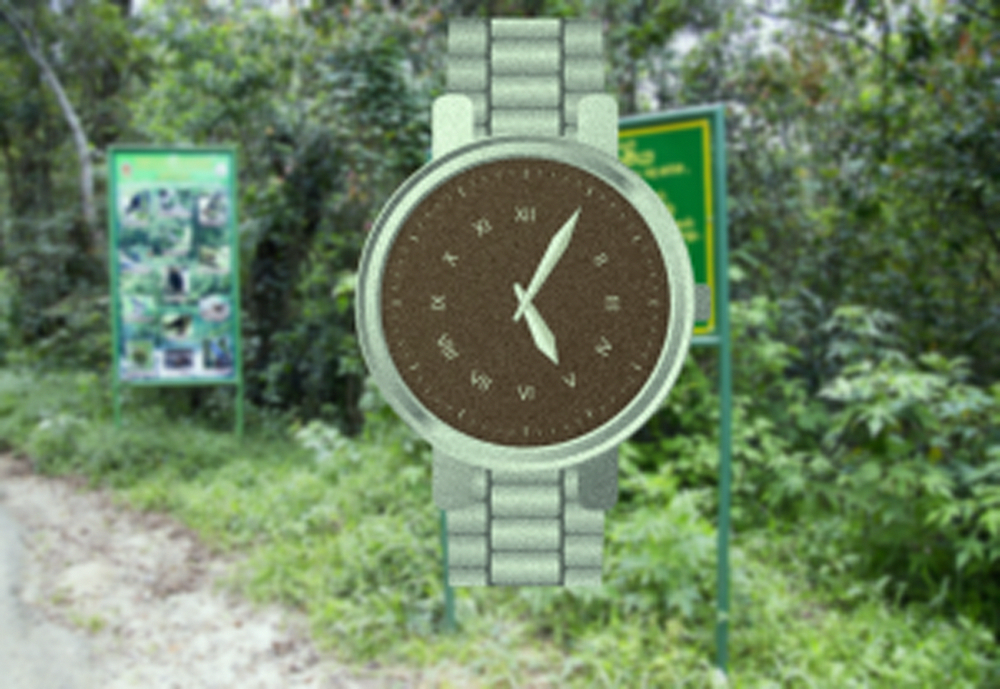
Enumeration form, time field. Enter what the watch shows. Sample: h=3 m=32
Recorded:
h=5 m=5
